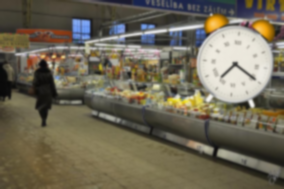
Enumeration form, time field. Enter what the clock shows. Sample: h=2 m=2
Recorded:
h=7 m=20
